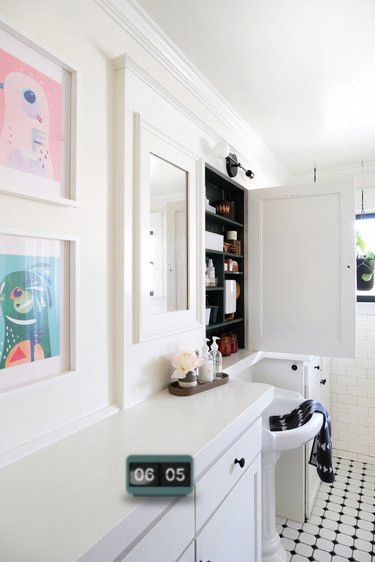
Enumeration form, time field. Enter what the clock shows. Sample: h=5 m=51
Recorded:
h=6 m=5
